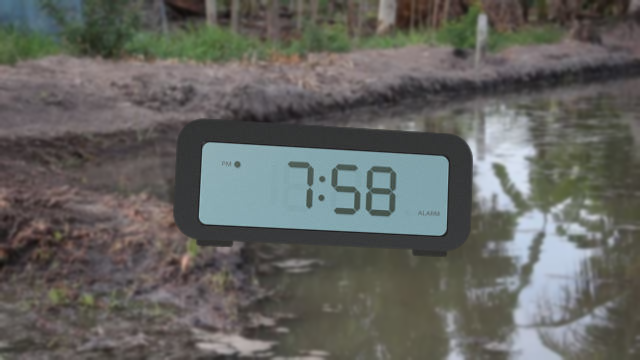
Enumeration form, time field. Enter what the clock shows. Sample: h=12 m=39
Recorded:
h=7 m=58
